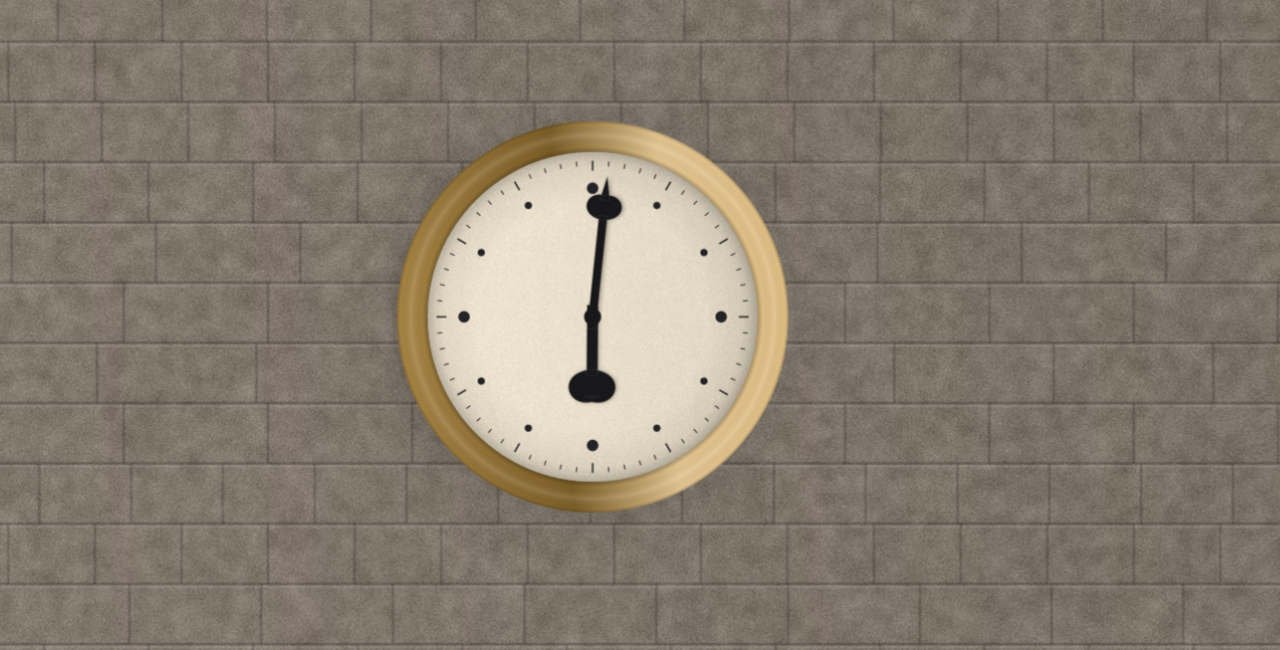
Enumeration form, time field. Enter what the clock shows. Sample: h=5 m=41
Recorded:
h=6 m=1
